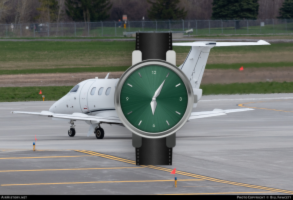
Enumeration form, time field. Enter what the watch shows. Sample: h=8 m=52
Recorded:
h=6 m=5
